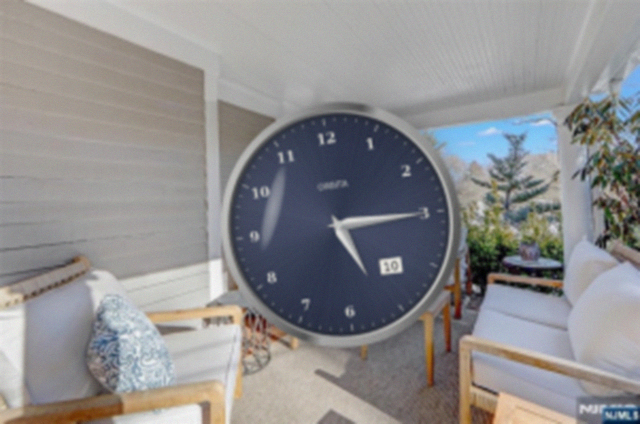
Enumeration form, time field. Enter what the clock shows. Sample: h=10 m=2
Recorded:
h=5 m=15
